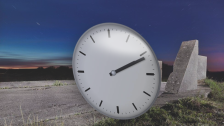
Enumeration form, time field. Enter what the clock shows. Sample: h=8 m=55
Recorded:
h=2 m=11
